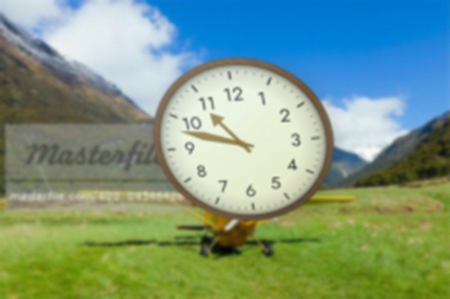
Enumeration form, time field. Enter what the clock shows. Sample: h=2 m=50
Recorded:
h=10 m=48
